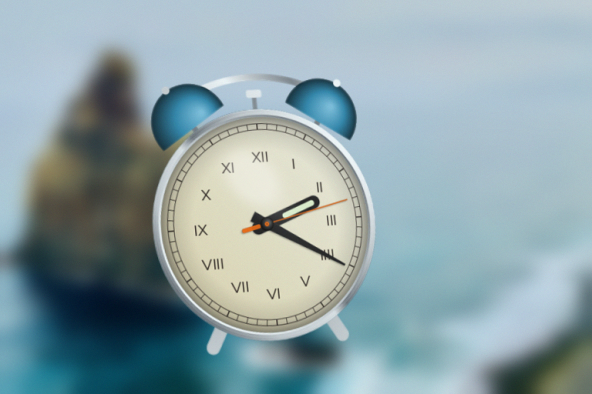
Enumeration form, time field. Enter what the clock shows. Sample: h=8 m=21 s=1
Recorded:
h=2 m=20 s=13
